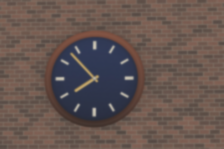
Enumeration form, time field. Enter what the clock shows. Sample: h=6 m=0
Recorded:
h=7 m=53
